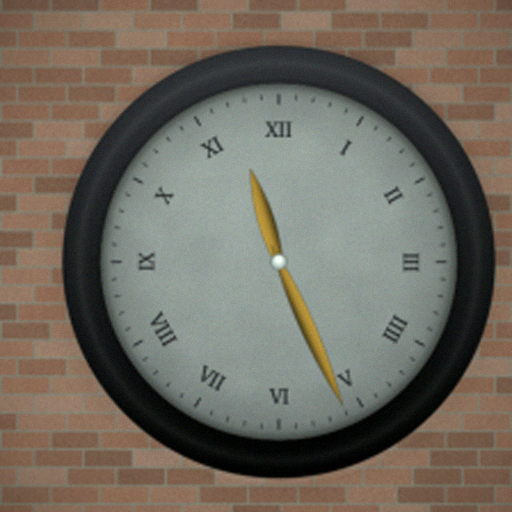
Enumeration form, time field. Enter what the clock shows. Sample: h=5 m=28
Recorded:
h=11 m=26
